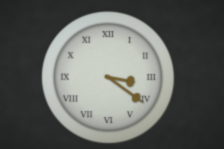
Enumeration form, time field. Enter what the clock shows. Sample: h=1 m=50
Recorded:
h=3 m=21
